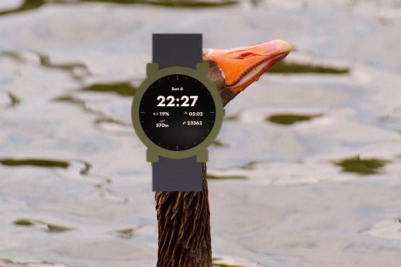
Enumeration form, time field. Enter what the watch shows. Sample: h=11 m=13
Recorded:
h=22 m=27
